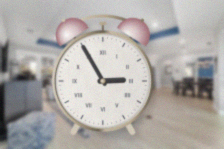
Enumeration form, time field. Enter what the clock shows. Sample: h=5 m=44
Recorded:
h=2 m=55
